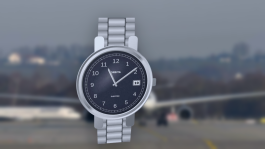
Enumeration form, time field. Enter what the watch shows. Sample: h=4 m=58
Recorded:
h=11 m=9
